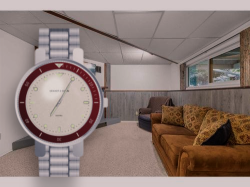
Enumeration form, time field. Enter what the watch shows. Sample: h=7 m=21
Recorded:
h=7 m=5
